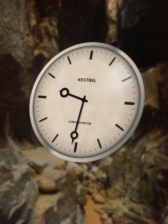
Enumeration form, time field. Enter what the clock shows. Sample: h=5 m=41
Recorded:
h=9 m=31
